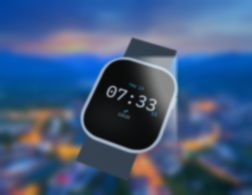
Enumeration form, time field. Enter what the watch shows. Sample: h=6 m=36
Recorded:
h=7 m=33
